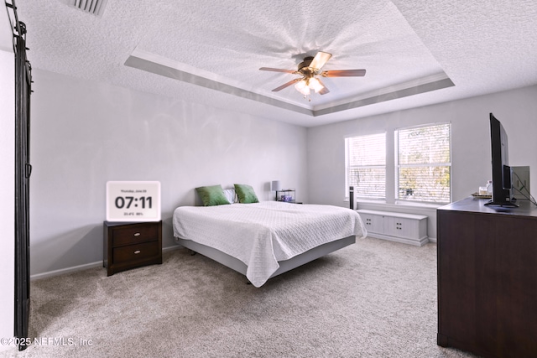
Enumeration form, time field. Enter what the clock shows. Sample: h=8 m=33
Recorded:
h=7 m=11
